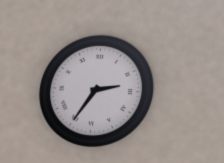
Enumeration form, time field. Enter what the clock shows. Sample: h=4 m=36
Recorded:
h=2 m=35
